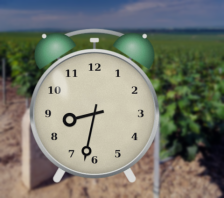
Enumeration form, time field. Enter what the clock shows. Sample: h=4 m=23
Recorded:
h=8 m=32
